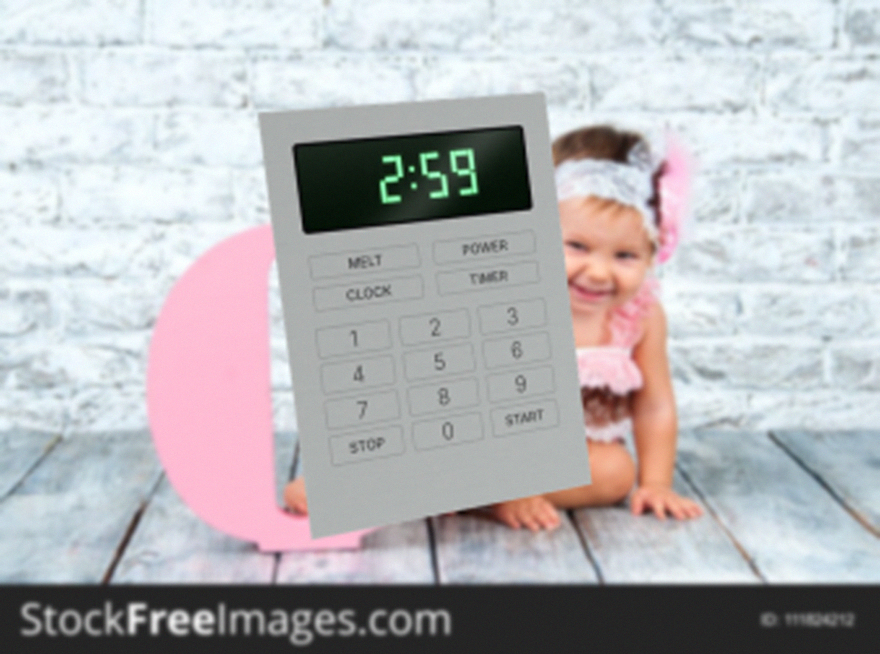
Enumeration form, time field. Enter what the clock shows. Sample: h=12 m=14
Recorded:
h=2 m=59
